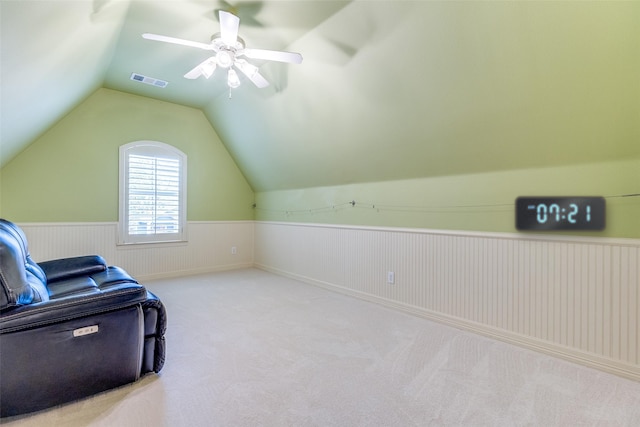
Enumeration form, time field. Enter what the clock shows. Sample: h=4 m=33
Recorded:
h=7 m=21
